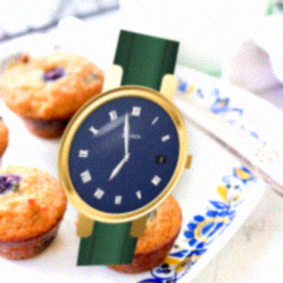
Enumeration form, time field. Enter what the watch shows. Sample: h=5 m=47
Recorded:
h=6 m=58
